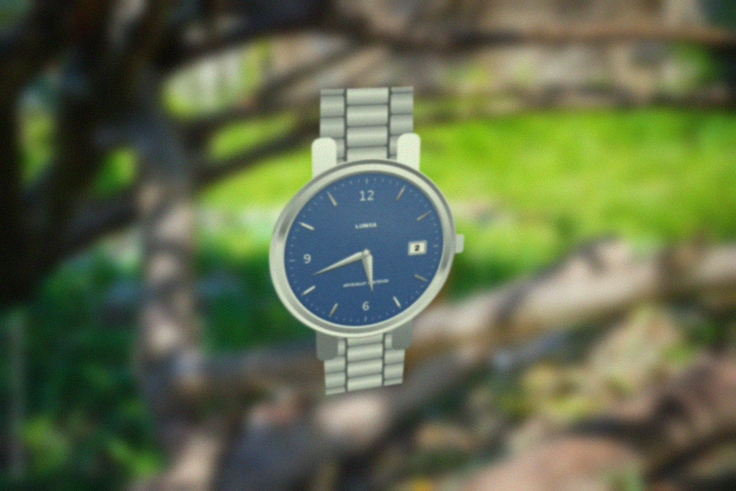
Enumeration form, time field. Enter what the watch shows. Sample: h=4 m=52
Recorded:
h=5 m=42
